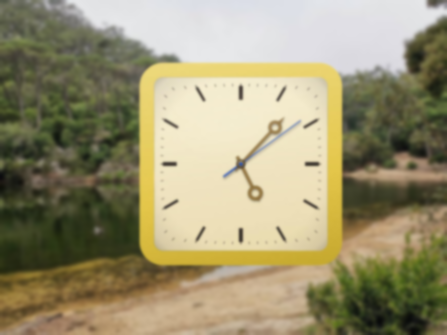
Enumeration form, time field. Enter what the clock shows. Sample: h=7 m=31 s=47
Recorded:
h=5 m=7 s=9
